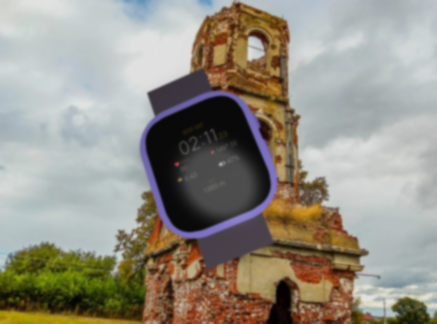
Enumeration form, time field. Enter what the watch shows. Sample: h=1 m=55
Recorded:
h=2 m=11
